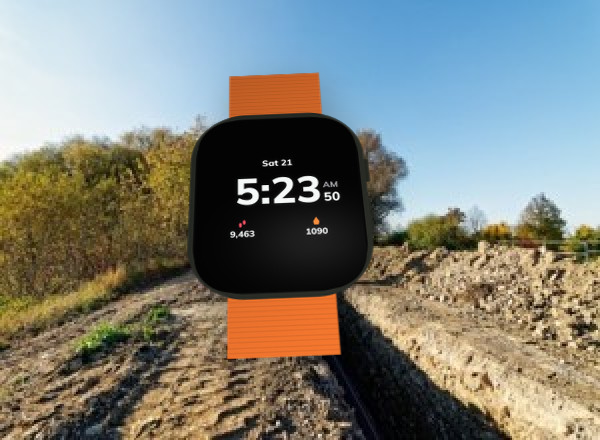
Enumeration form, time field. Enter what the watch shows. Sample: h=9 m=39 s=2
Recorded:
h=5 m=23 s=50
